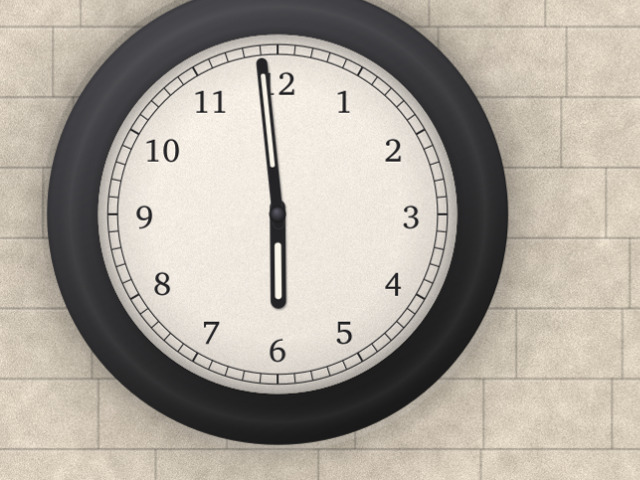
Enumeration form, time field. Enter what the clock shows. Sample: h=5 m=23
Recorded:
h=5 m=59
